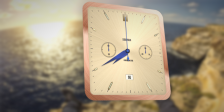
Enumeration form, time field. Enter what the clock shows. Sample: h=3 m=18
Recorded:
h=7 m=40
